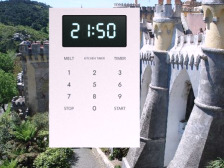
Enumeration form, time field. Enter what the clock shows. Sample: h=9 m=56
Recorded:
h=21 m=50
